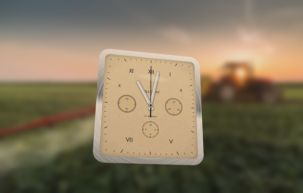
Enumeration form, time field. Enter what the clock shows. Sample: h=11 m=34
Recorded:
h=11 m=2
